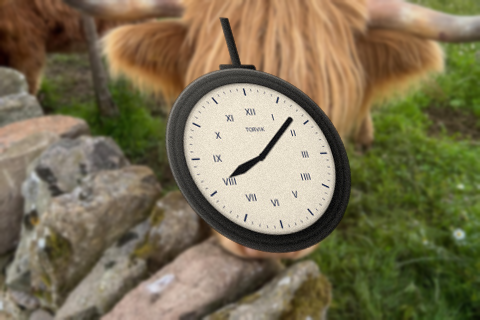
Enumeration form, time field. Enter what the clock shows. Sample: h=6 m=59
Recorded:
h=8 m=8
